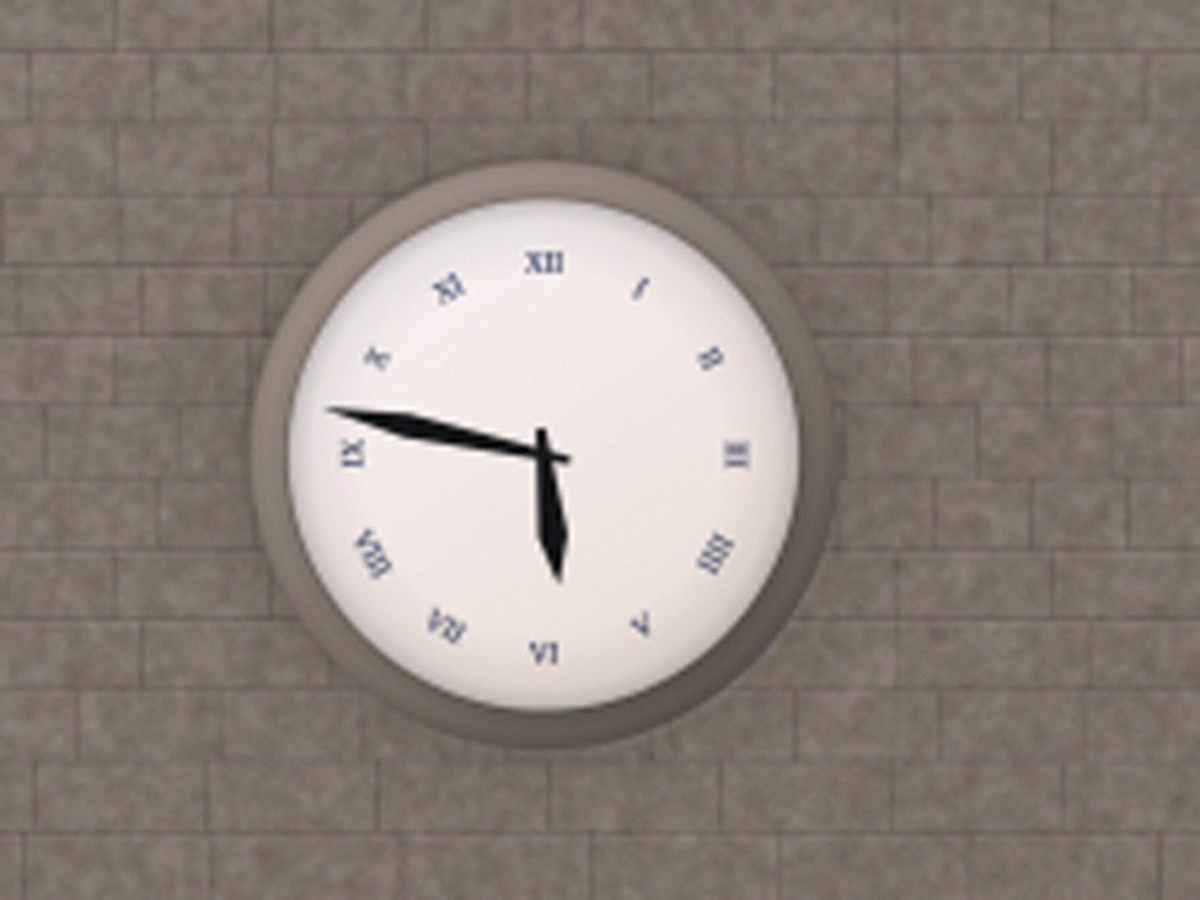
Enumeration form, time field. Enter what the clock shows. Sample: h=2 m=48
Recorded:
h=5 m=47
